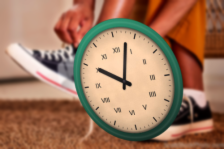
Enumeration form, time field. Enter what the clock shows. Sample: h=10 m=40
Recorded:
h=10 m=3
